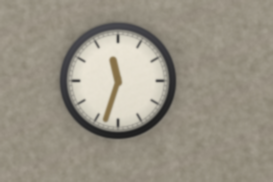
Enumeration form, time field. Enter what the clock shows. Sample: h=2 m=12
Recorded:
h=11 m=33
